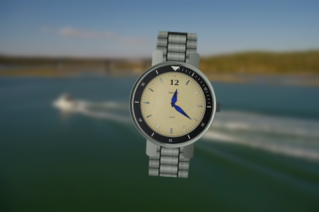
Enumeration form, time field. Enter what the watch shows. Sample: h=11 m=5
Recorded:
h=12 m=21
